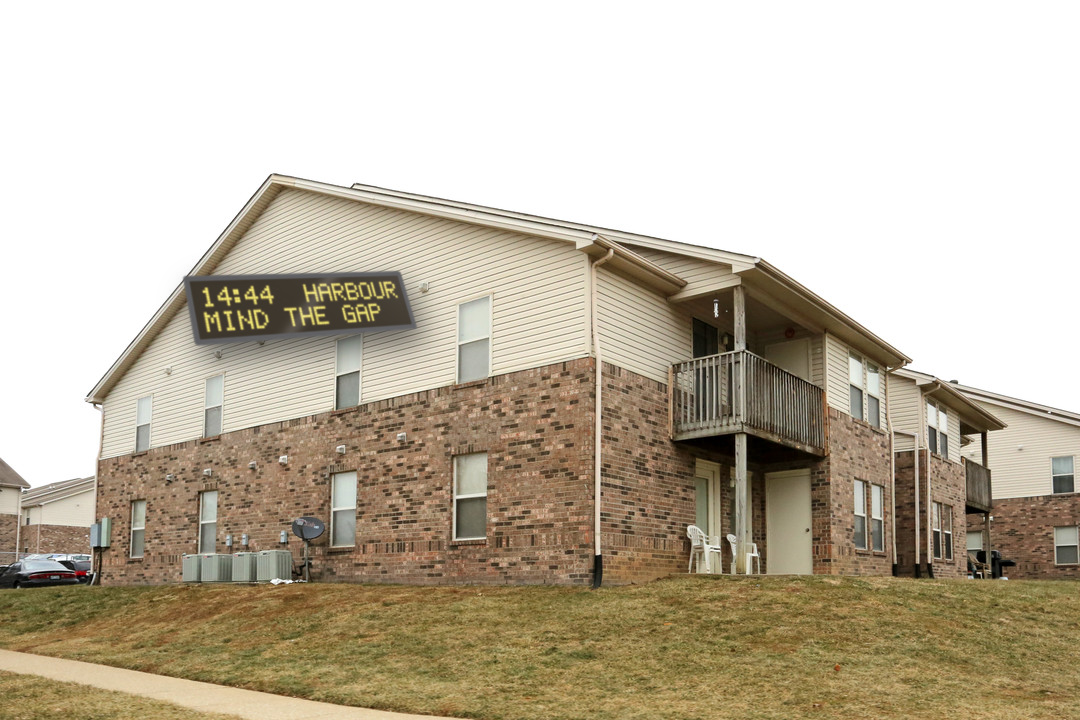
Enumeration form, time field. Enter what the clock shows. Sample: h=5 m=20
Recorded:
h=14 m=44
